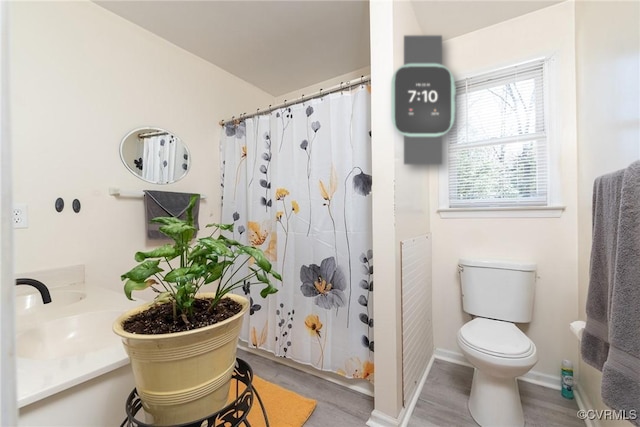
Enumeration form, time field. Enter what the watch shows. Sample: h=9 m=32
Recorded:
h=7 m=10
